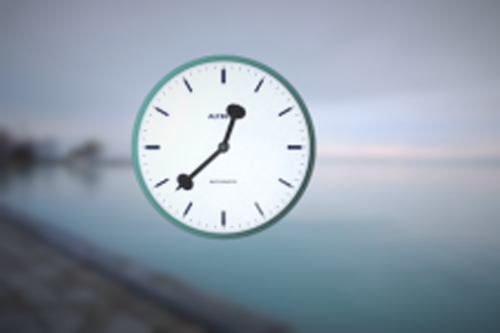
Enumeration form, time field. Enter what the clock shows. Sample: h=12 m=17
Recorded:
h=12 m=38
